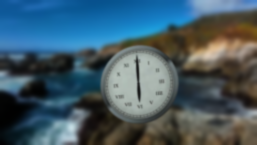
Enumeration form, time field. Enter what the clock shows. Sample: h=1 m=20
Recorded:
h=6 m=0
